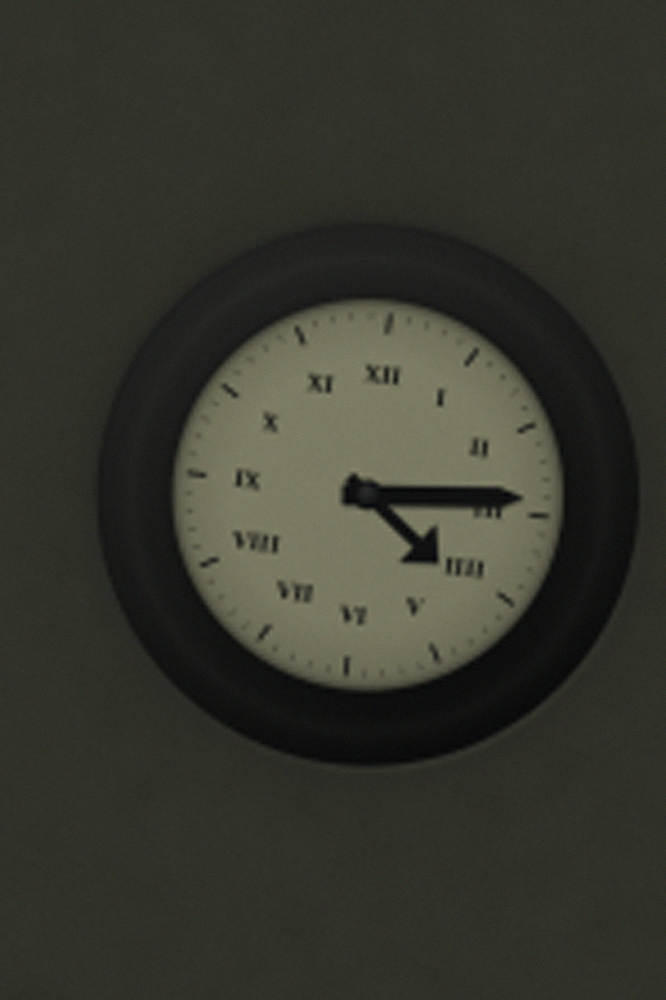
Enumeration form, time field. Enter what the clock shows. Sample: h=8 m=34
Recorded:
h=4 m=14
